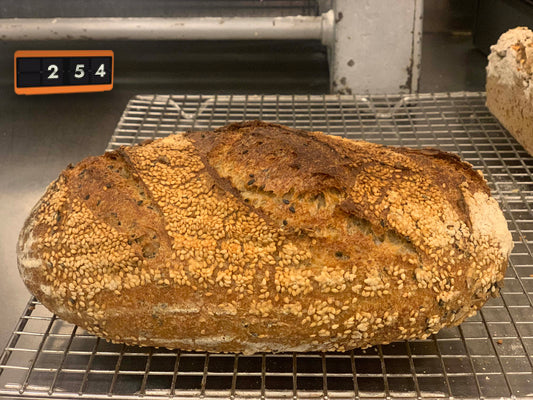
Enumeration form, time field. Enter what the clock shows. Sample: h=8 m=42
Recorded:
h=2 m=54
